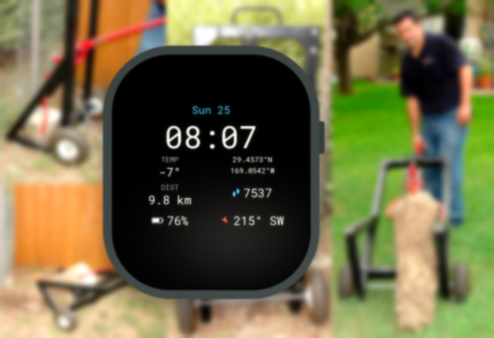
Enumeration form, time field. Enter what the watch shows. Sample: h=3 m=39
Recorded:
h=8 m=7
